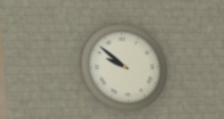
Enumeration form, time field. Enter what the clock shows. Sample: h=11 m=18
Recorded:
h=9 m=52
